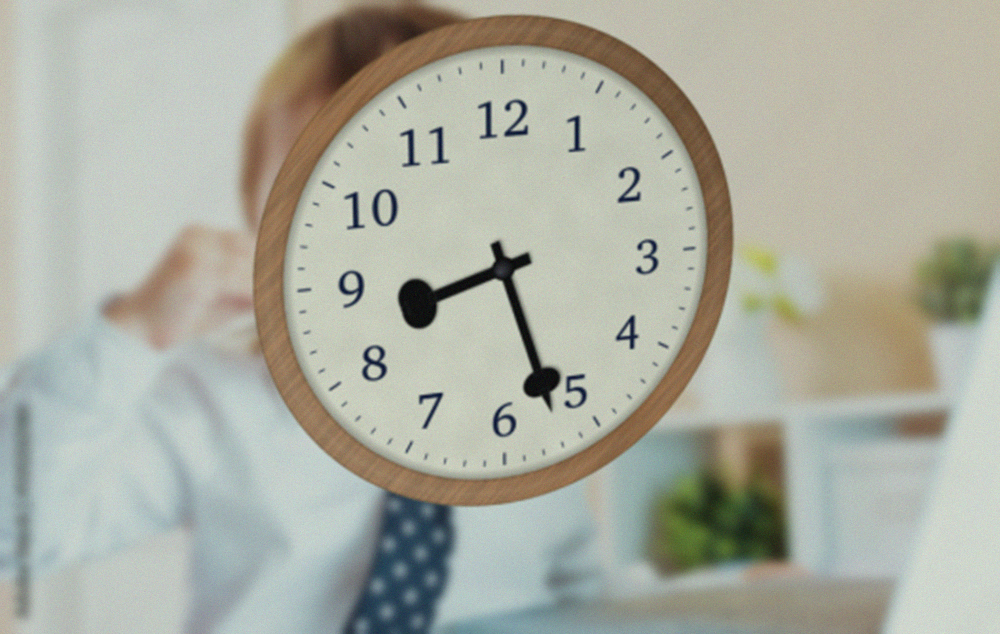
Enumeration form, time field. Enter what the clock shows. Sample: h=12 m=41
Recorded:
h=8 m=27
